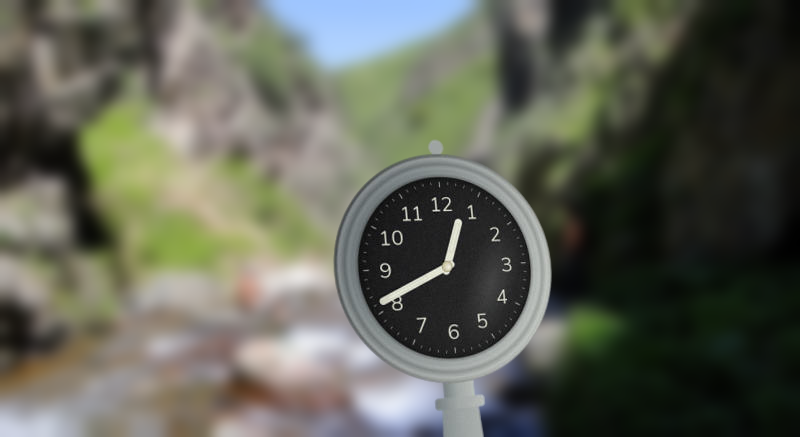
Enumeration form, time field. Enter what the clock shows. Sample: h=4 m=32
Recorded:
h=12 m=41
